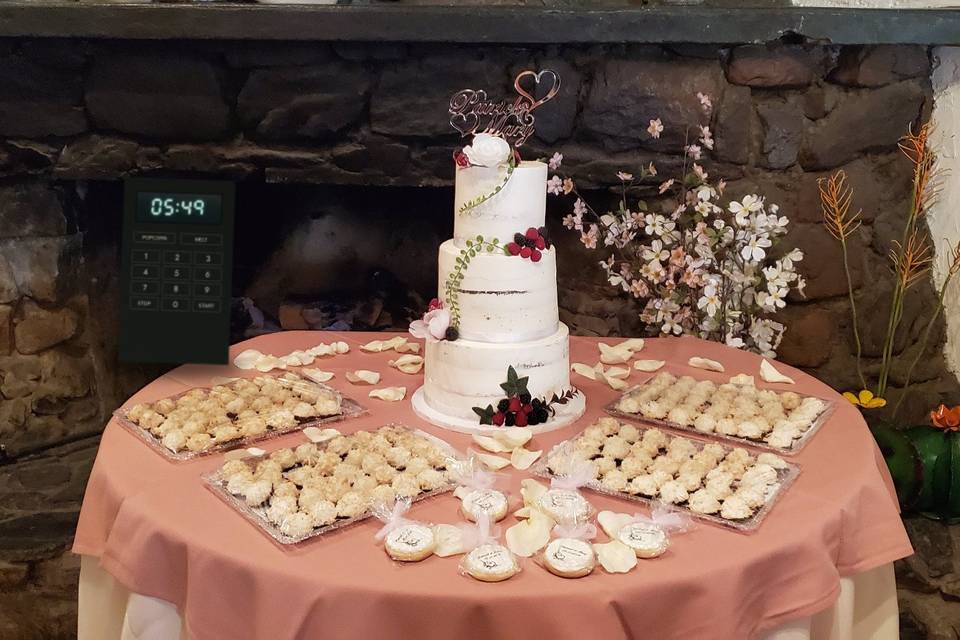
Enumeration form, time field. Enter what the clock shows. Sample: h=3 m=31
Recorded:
h=5 m=49
